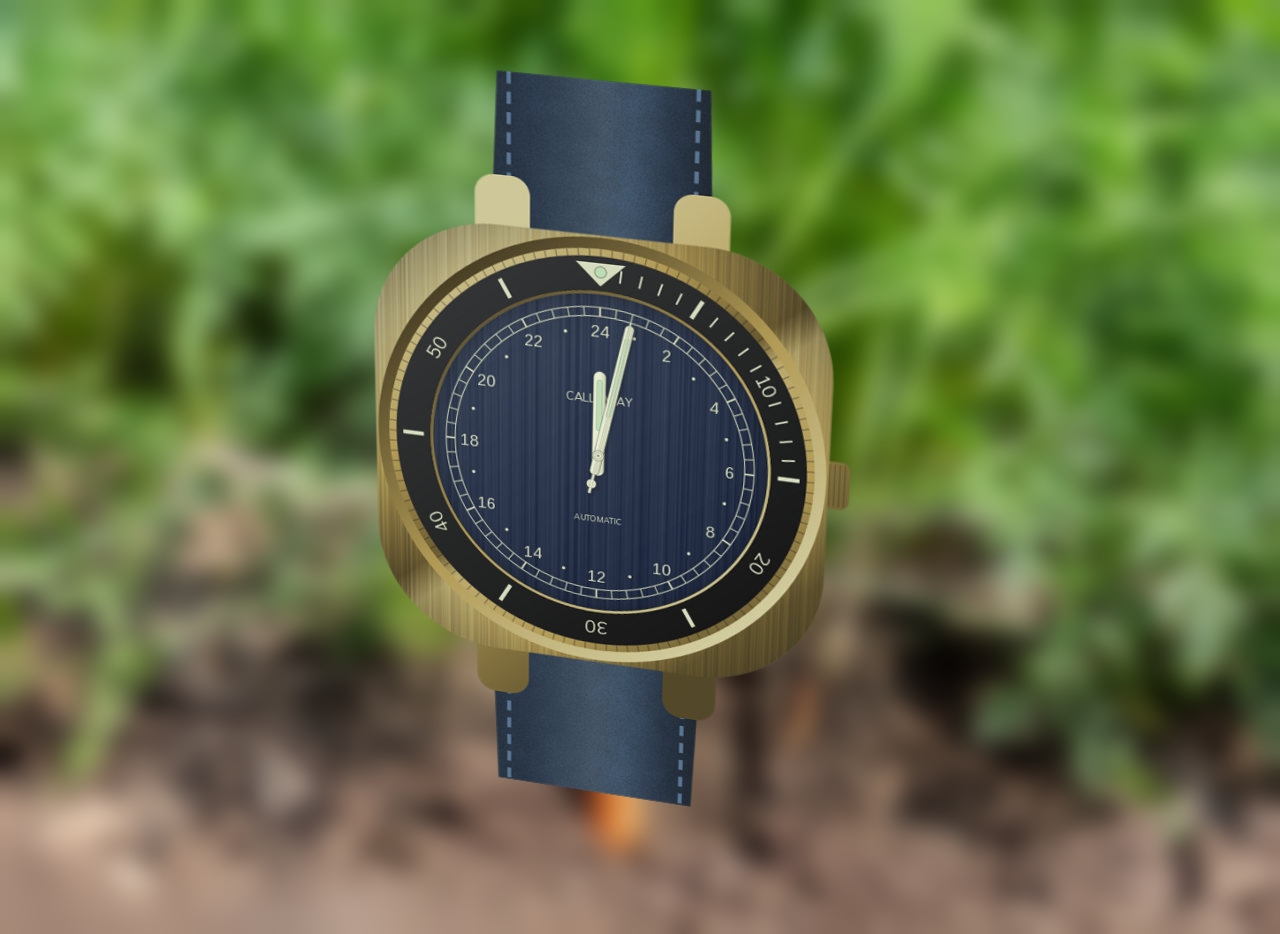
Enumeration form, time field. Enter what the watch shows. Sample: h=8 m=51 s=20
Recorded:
h=0 m=2 s=2
